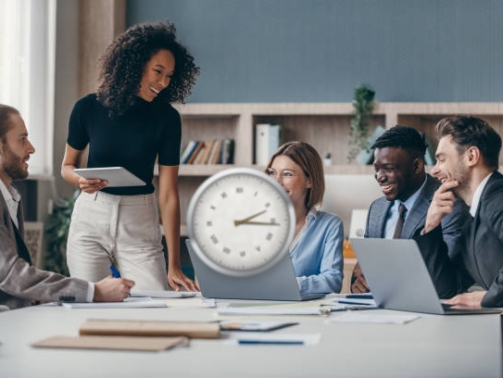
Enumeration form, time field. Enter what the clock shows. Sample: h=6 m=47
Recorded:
h=2 m=16
